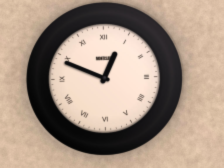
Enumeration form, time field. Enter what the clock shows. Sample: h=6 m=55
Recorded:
h=12 m=49
